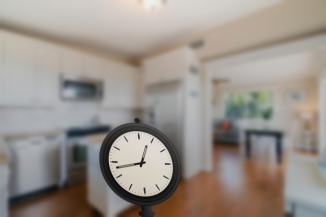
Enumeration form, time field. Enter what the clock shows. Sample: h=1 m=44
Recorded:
h=12 m=43
